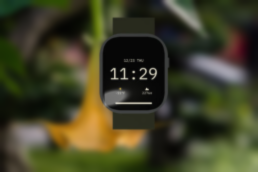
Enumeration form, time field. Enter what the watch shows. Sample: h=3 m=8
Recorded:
h=11 m=29
